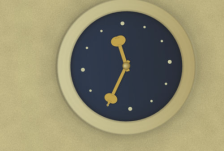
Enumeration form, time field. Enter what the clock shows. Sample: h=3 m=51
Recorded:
h=11 m=35
